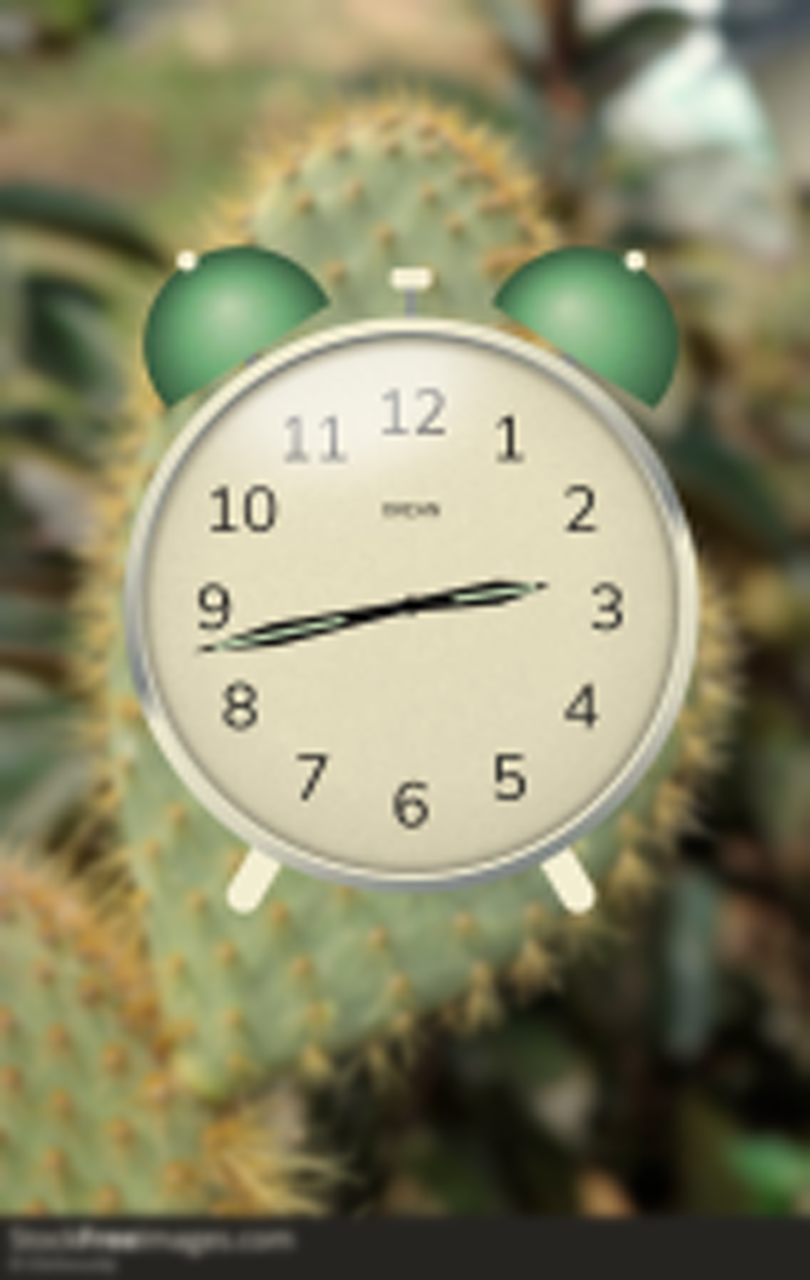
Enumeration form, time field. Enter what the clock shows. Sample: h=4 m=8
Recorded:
h=2 m=43
